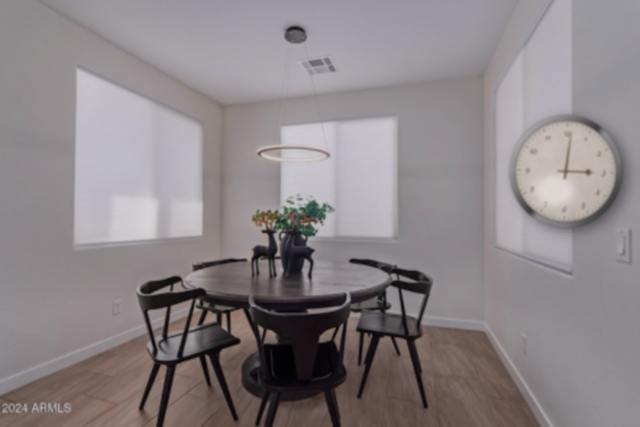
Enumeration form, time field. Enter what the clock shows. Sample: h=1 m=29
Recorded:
h=3 m=1
